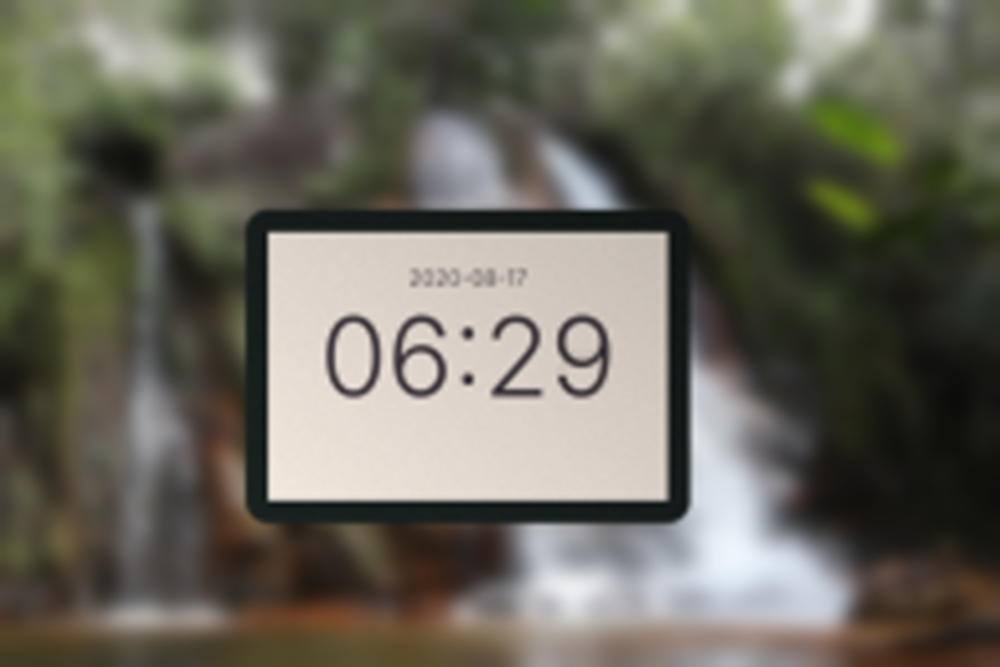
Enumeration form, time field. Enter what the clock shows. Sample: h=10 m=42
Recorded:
h=6 m=29
